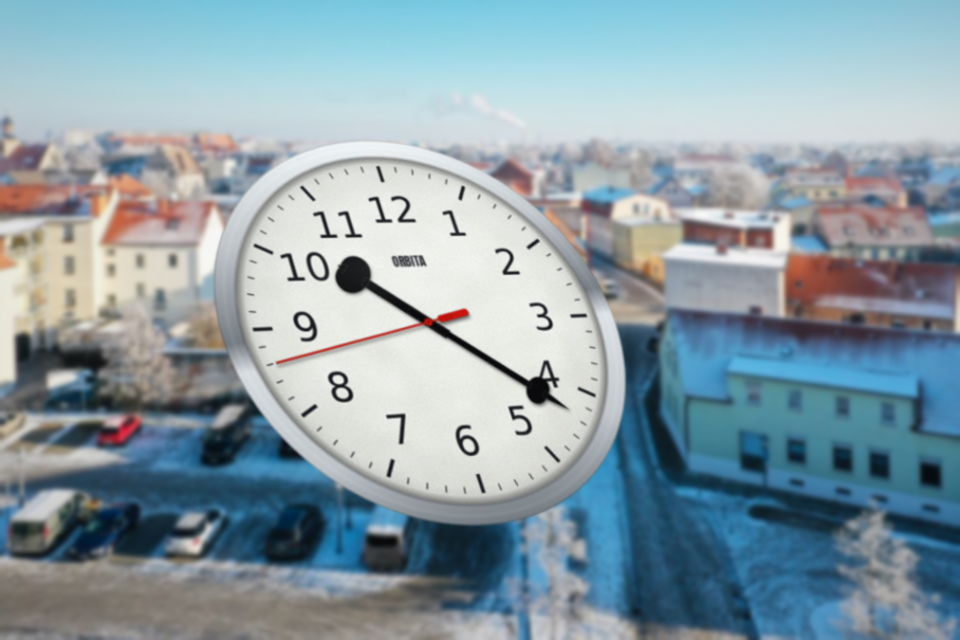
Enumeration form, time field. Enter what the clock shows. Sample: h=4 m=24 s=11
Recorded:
h=10 m=21 s=43
